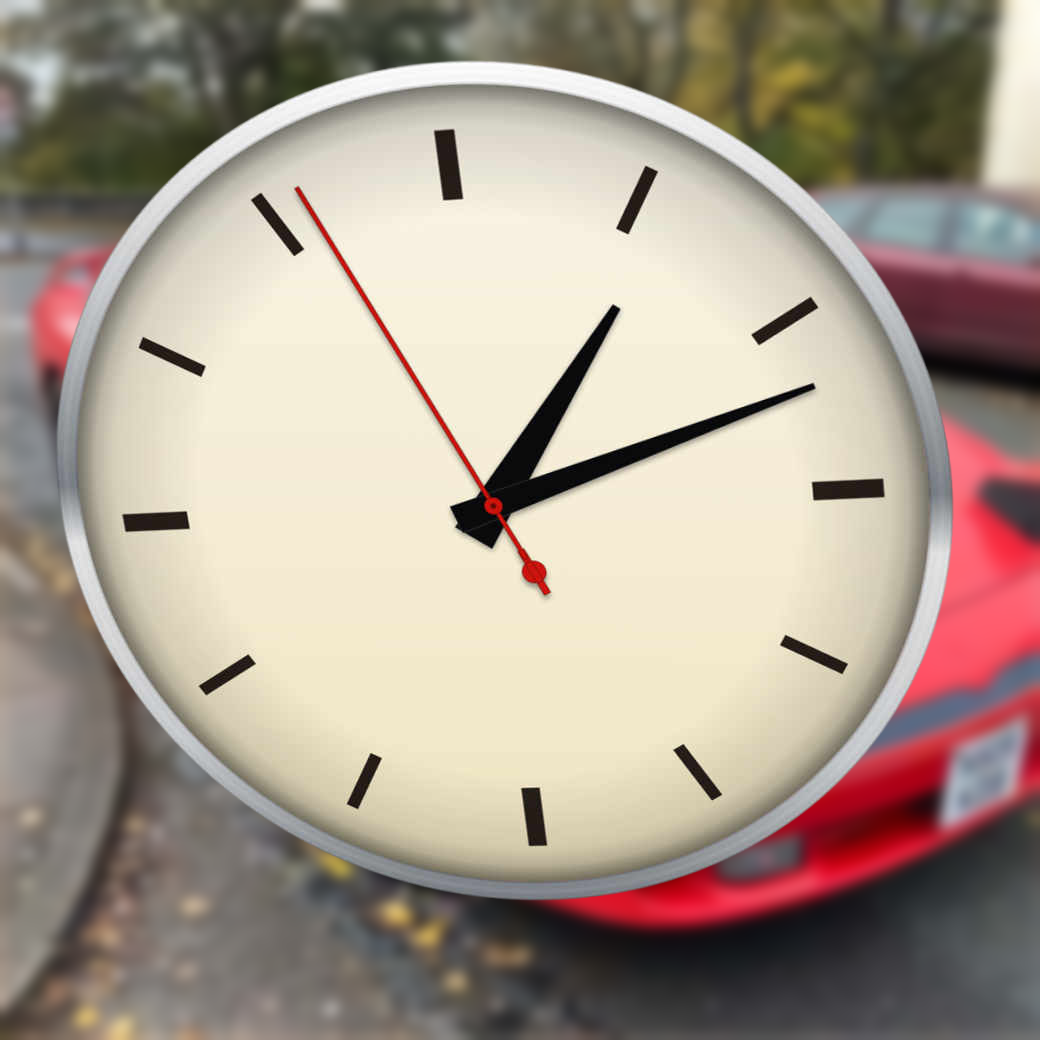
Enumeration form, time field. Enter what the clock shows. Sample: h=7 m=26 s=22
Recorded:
h=1 m=11 s=56
